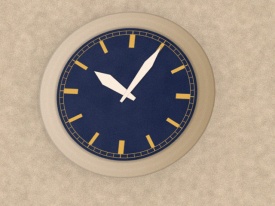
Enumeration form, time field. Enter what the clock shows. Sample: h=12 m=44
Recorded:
h=10 m=5
